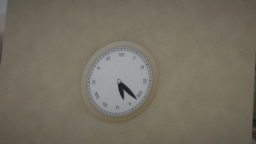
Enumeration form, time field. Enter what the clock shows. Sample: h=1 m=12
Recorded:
h=5 m=22
